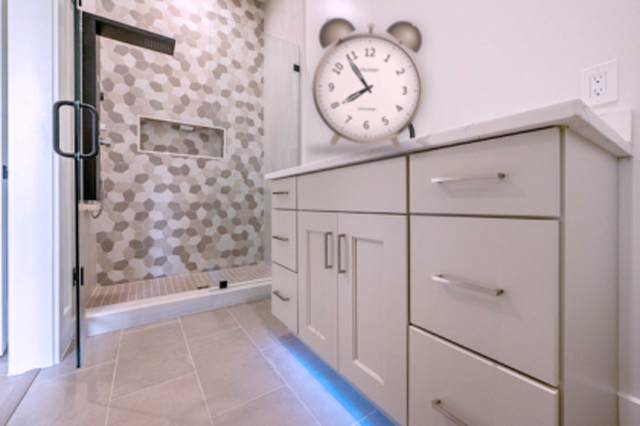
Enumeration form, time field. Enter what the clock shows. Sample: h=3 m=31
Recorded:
h=7 m=54
